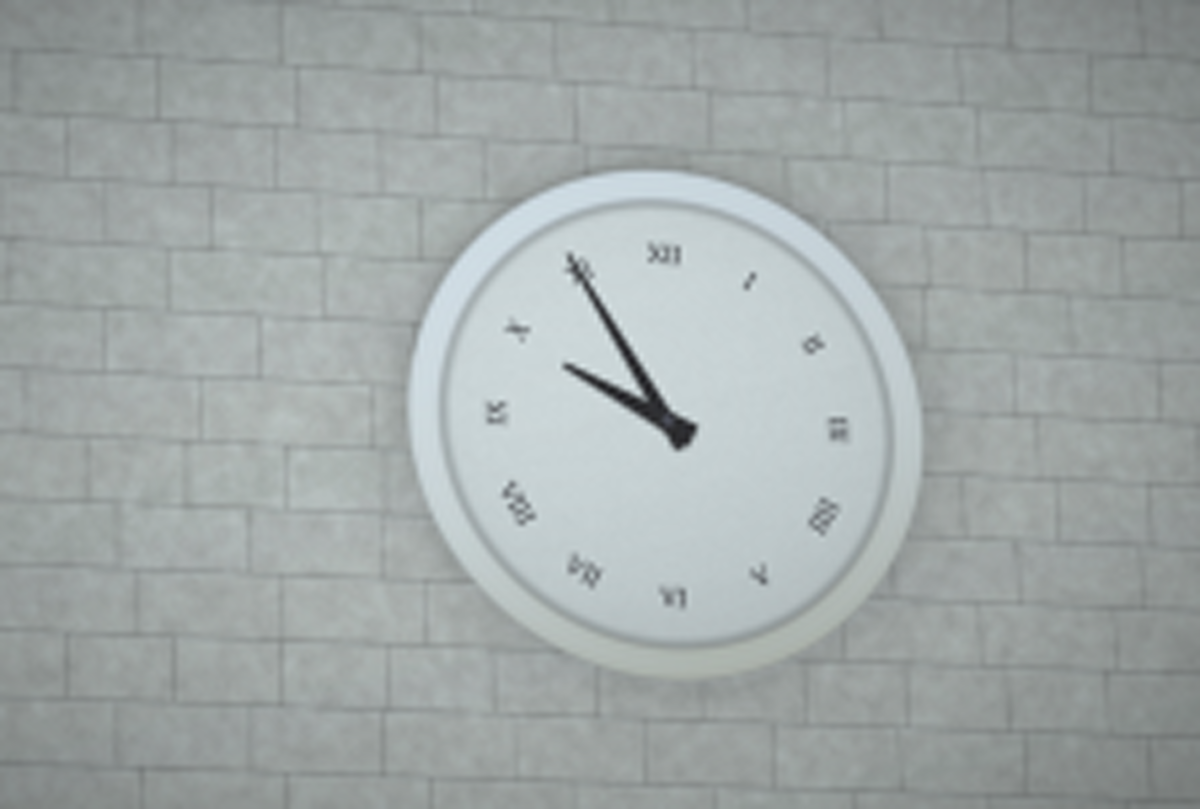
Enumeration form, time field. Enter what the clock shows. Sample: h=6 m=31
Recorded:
h=9 m=55
